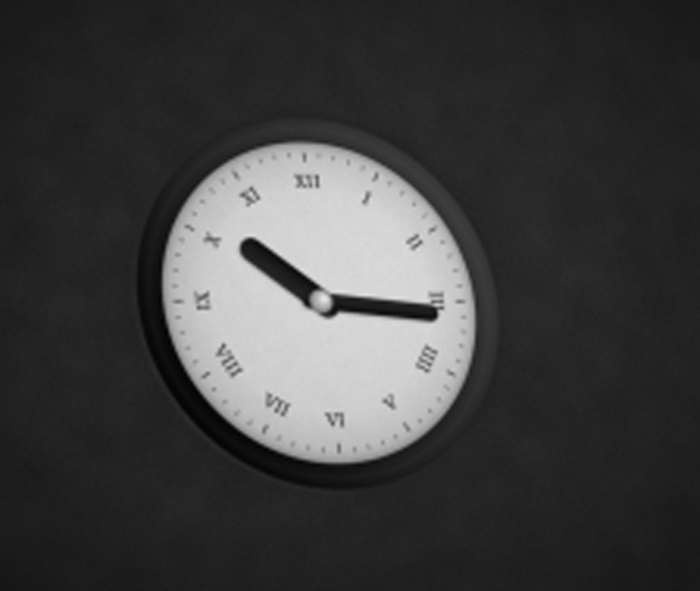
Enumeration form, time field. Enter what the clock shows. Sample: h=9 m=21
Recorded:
h=10 m=16
